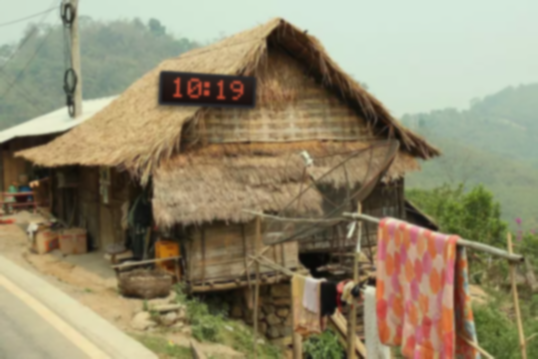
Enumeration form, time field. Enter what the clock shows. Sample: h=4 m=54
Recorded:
h=10 m=19
